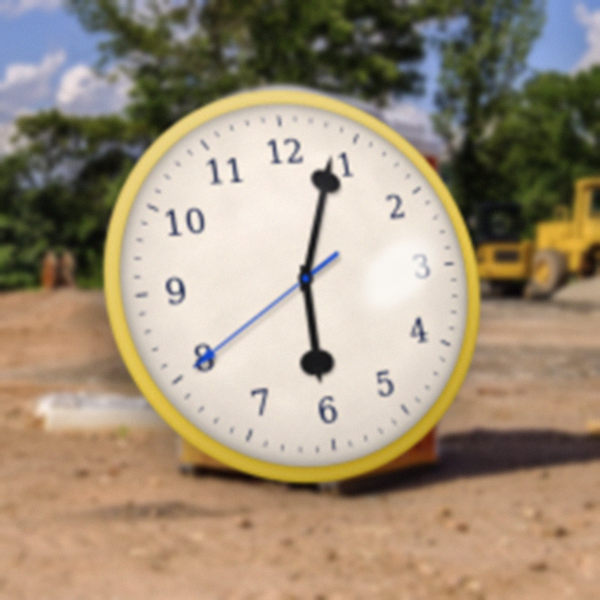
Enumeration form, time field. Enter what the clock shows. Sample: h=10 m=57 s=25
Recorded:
h=6 m=3 s=40
